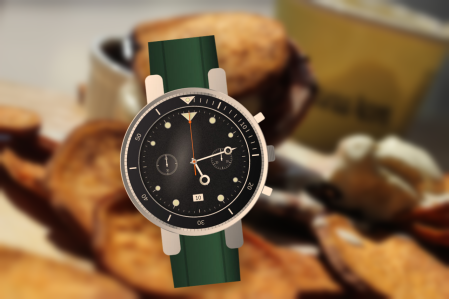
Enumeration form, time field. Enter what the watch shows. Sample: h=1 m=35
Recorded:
h=5 m=13
